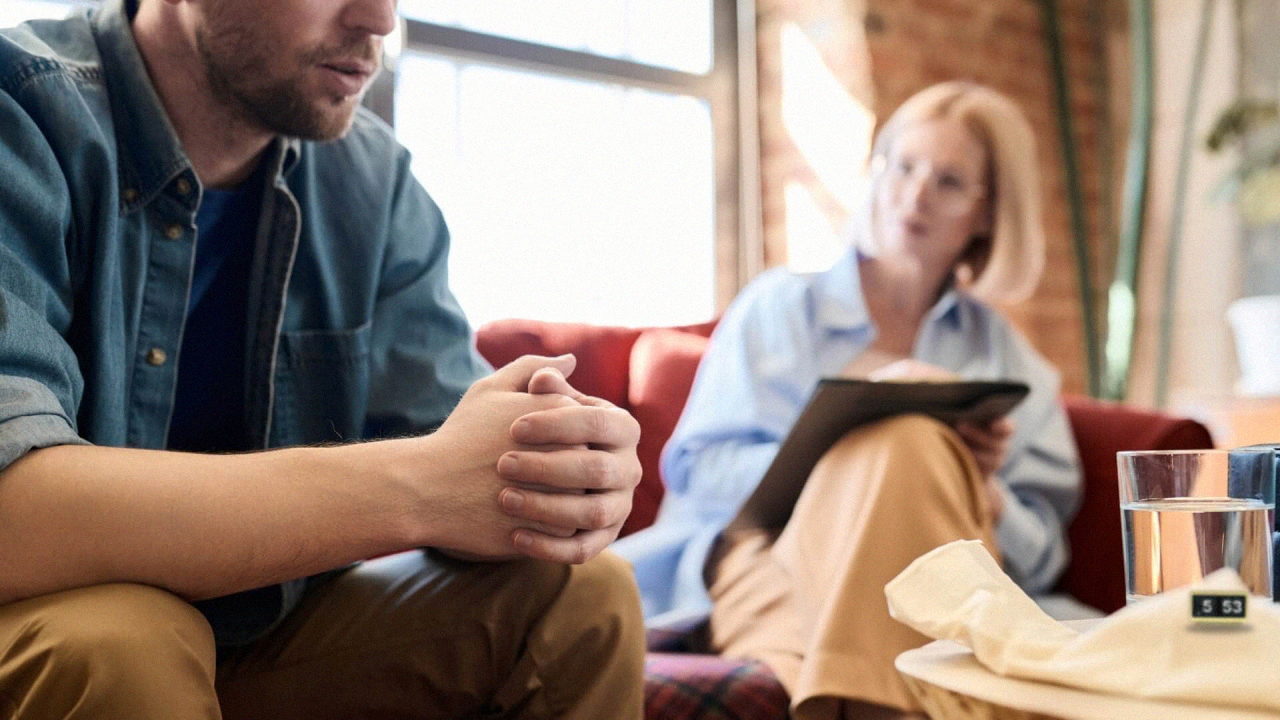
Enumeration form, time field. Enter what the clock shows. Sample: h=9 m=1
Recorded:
h=5 m=53
